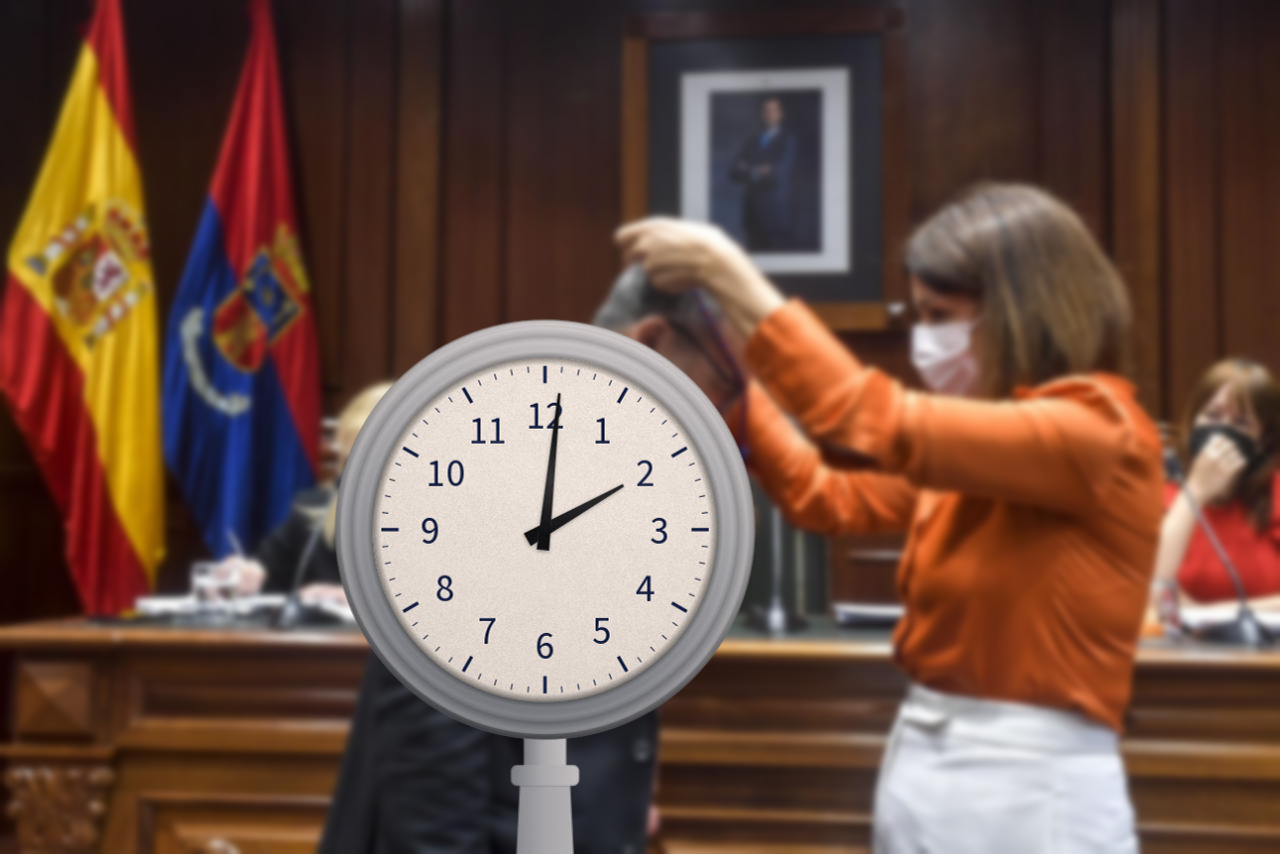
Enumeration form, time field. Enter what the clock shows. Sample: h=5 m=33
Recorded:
h=2 m=1
